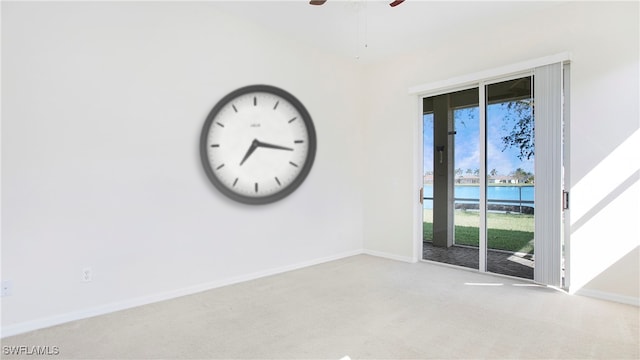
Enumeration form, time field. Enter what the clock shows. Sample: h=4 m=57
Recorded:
h=7 m=17
